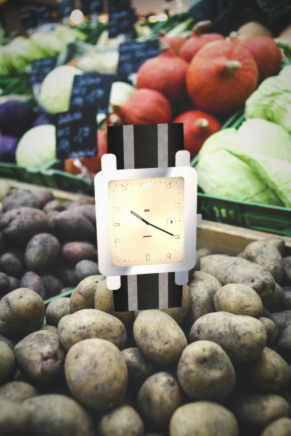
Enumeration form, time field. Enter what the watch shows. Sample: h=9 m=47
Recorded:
h=10 m=20
